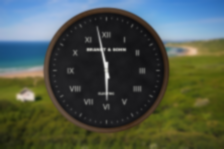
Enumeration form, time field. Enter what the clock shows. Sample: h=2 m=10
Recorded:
h=5 m=58
